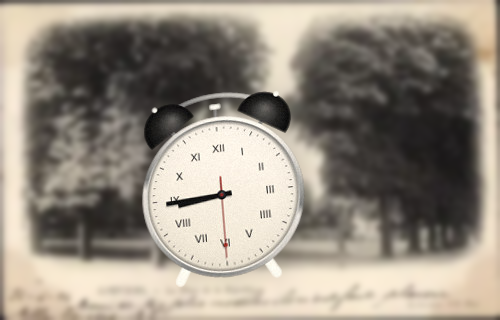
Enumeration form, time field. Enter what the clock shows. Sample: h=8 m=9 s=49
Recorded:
h=8 m=44 s=30
